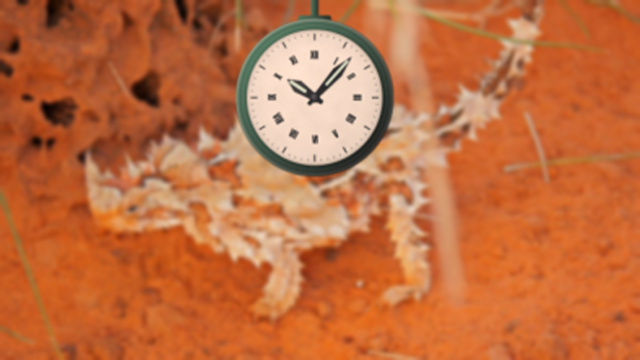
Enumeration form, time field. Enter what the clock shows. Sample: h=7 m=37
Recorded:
h=10 m=7
